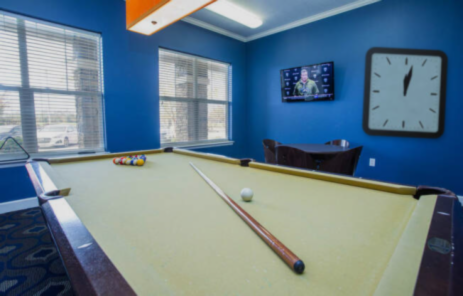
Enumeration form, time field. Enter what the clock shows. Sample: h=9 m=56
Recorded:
h=12 m=2
